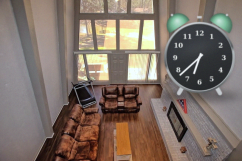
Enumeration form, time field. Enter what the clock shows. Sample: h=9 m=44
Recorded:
h=6 m=38
